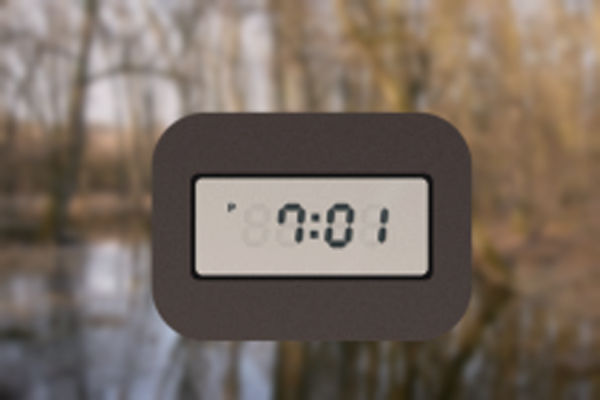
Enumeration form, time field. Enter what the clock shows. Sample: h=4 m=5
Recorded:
h=7 m=1
